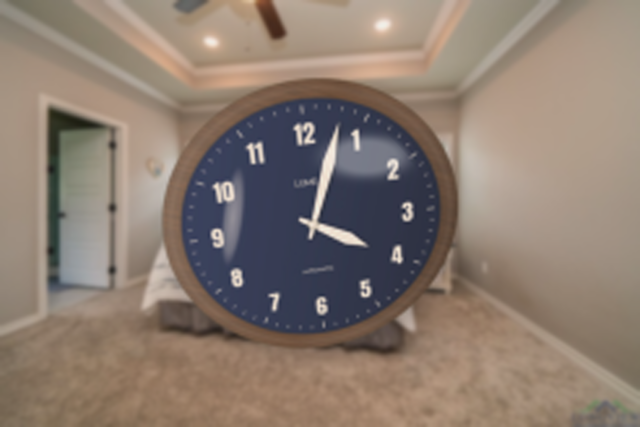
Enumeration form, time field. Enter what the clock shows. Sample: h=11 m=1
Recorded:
h=4 m=3
